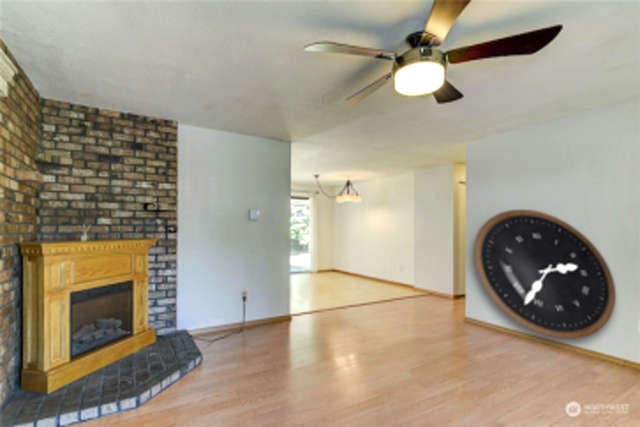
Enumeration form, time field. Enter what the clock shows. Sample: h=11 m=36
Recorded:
h=2 m=37
